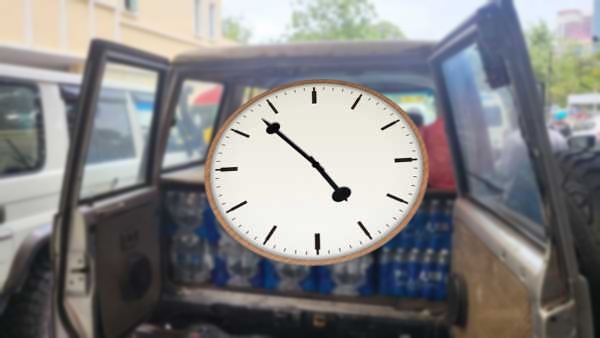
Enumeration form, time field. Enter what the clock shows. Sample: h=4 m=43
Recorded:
h=4 m=53
